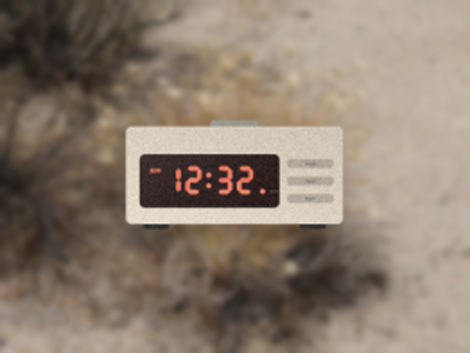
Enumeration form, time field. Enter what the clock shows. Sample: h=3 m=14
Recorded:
h=12 m=32
